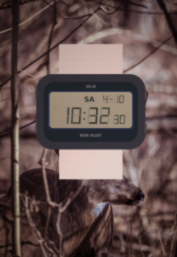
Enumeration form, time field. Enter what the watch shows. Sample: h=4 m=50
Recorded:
h=10 m=32
